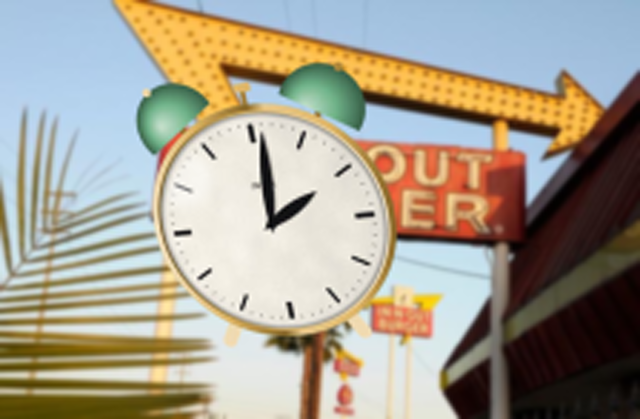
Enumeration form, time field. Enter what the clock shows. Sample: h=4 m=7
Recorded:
h=2 m=1
